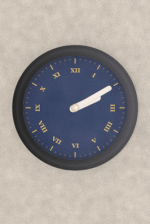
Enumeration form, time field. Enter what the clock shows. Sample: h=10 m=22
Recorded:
h=2 m=10
